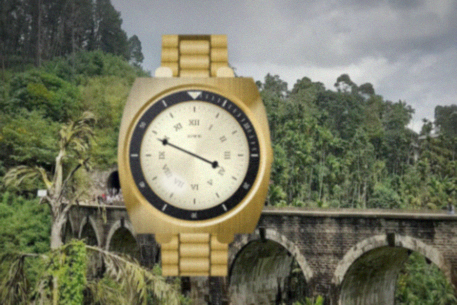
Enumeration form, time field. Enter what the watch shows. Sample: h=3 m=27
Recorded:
h=3 m=49
